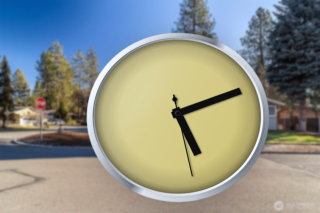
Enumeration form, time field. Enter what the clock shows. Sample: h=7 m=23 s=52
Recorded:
h=5 m=11 s=28
